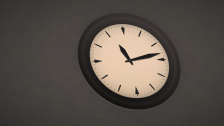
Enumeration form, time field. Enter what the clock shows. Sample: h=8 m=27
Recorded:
h=11 m=13
